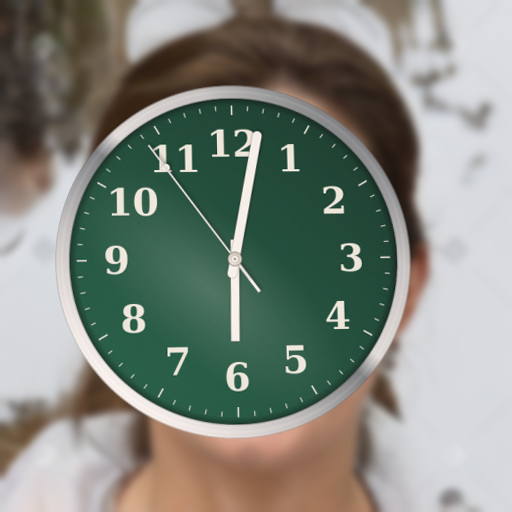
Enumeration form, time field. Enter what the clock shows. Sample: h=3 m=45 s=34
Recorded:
h=6 m=1 s=54
